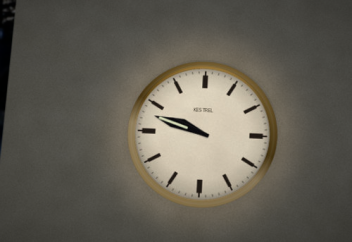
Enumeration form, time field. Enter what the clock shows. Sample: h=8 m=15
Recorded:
h=9 m=48
